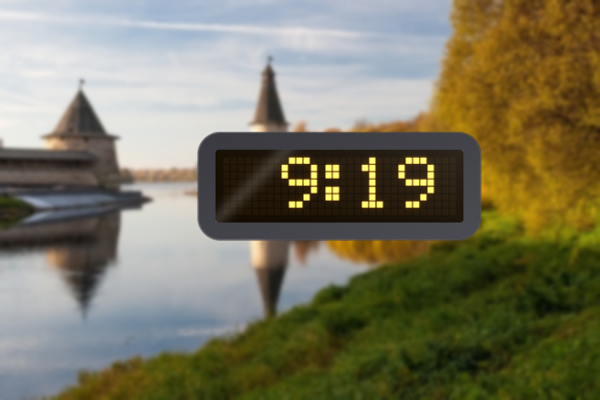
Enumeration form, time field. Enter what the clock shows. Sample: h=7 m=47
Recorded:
h=9 m=19
